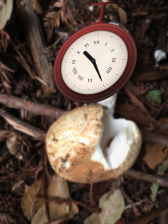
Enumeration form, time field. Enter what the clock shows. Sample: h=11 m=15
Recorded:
h=10 m=25
